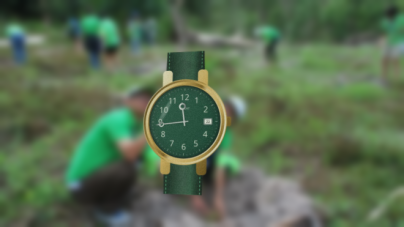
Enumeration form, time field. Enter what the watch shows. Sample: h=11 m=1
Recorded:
h=11 m=44
